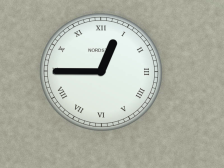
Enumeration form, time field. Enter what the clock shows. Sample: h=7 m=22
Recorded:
h=12 m=45
